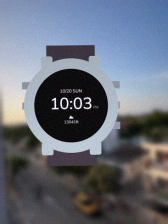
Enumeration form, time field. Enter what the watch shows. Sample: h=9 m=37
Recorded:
h=10 m=3
